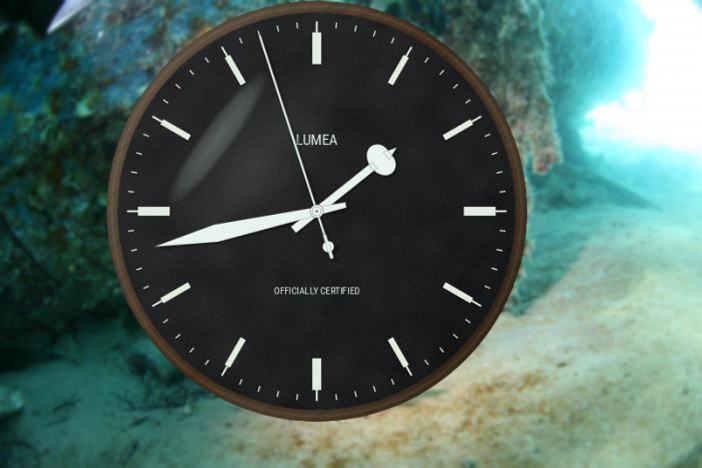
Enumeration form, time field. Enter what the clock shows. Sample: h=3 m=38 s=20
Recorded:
h=1 m=42 s=57
